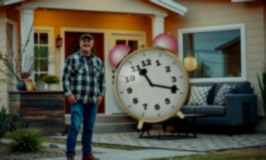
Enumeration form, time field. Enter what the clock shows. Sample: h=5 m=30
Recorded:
h=11 m=19
